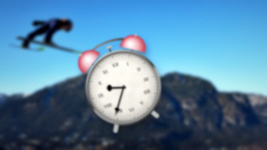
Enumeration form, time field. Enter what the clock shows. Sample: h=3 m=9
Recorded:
h=9 m=36
